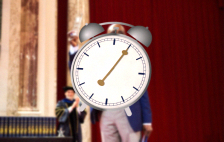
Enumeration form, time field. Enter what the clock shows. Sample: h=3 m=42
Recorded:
h=7 m=5
